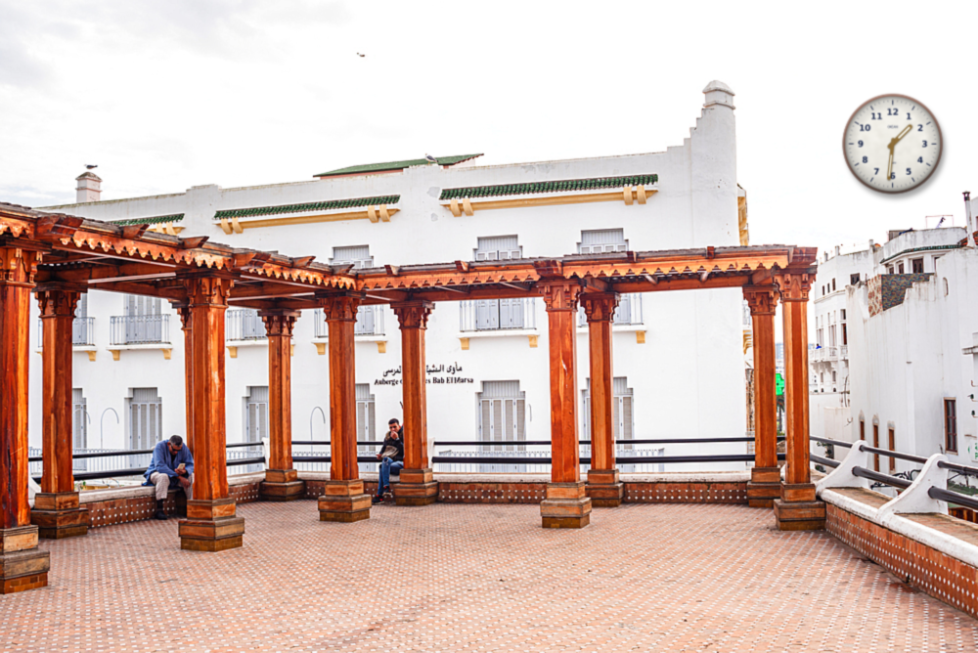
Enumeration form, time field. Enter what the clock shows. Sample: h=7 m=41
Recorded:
h=1 m=31
